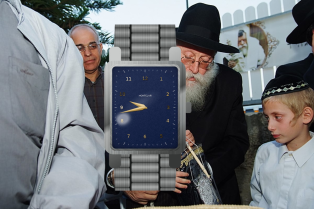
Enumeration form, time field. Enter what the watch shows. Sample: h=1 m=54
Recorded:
h=9 m=43
